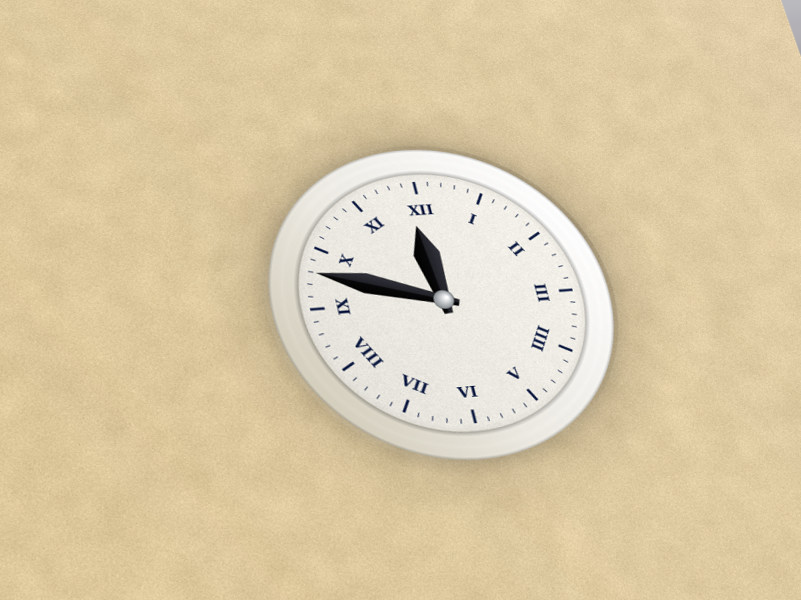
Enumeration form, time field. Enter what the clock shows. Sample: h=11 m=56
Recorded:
h=11 m=48
